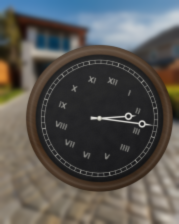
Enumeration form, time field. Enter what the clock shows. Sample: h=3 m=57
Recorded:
h=2 m=13
